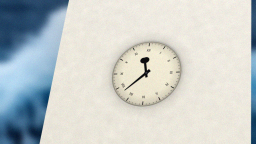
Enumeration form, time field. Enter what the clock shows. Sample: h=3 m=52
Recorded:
h=11 m=38
